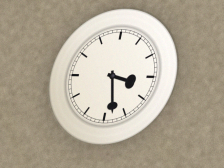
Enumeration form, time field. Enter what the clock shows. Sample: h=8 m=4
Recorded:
h=3 m=28
